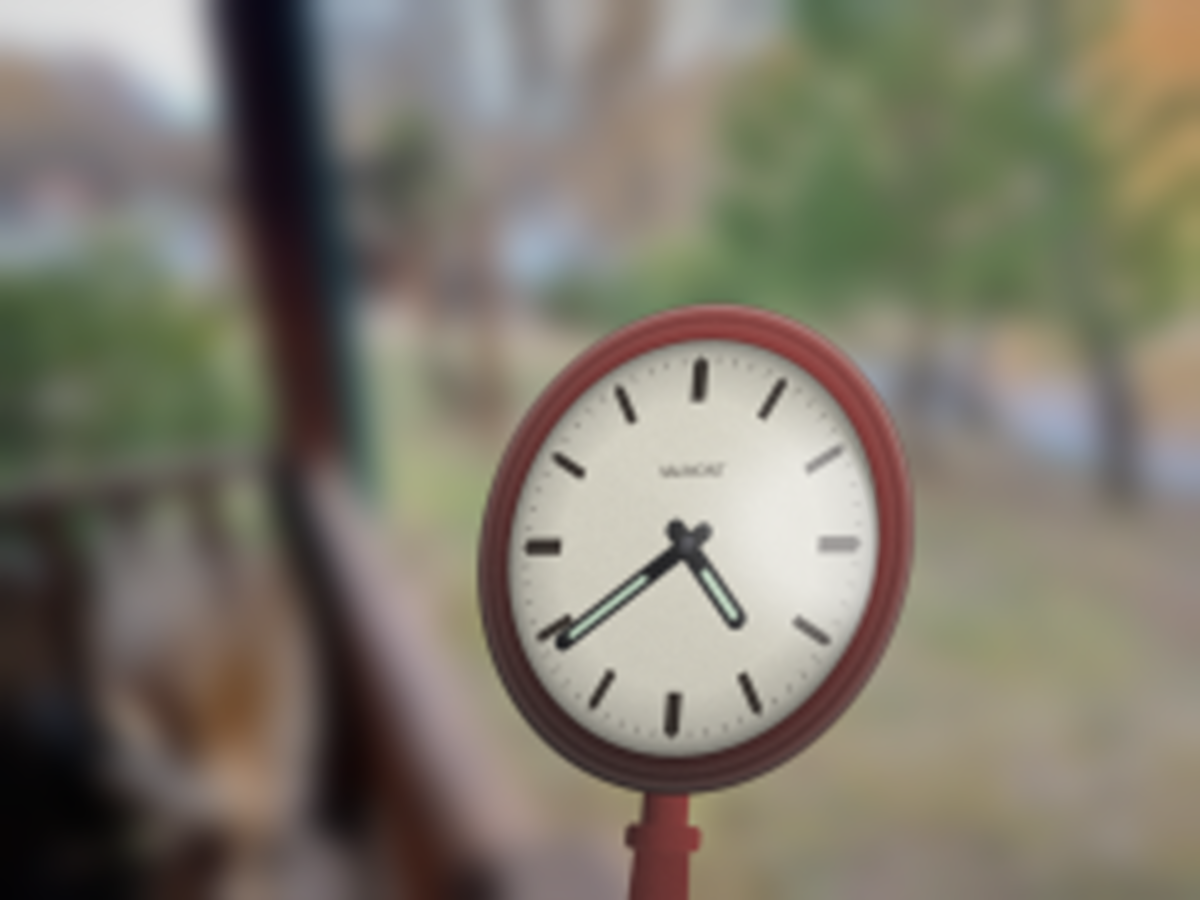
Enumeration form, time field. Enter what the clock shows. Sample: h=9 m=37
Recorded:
h=4 m=39
